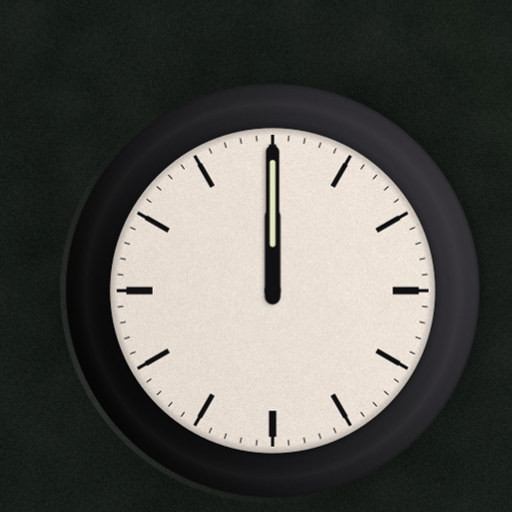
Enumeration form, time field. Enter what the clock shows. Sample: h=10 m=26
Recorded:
h=12 m=0
